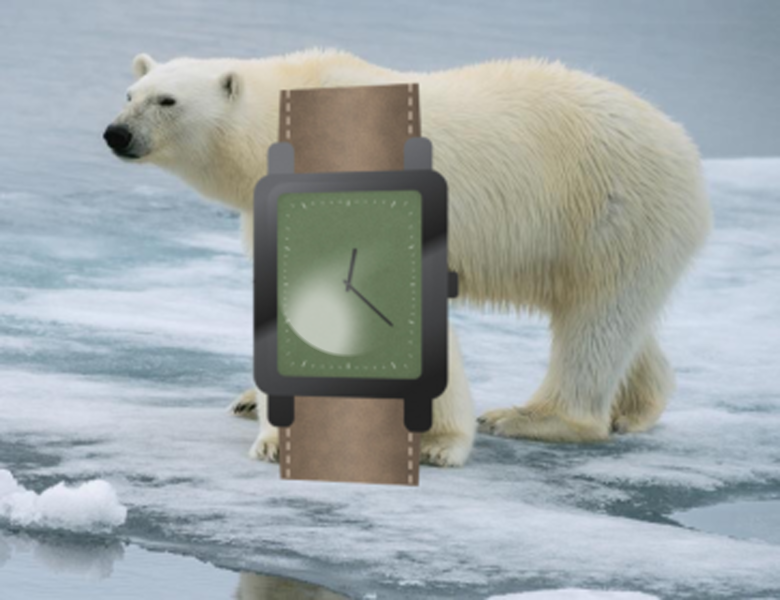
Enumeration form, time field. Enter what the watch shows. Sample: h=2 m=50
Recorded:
h=12 m=22
